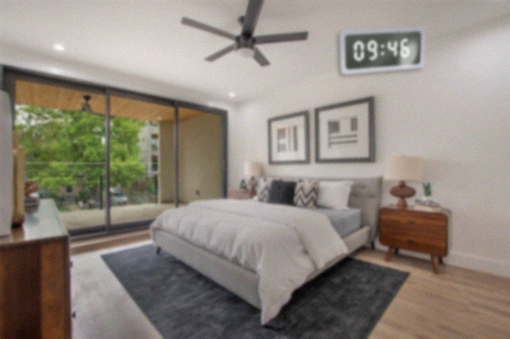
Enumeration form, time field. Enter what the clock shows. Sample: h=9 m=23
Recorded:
h=9 m=46
